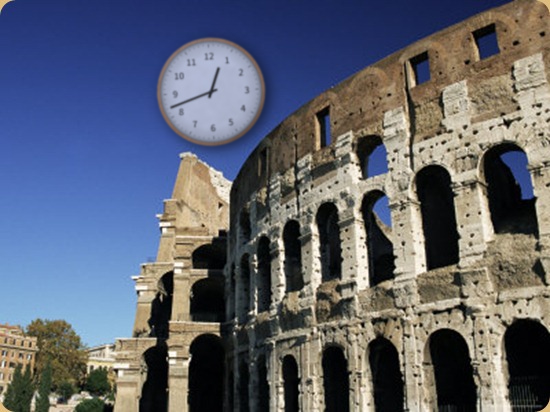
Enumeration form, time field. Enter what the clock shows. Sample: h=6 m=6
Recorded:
h=12 m=42
